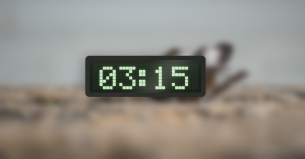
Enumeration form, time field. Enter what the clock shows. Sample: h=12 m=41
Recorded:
h=3 m=15
